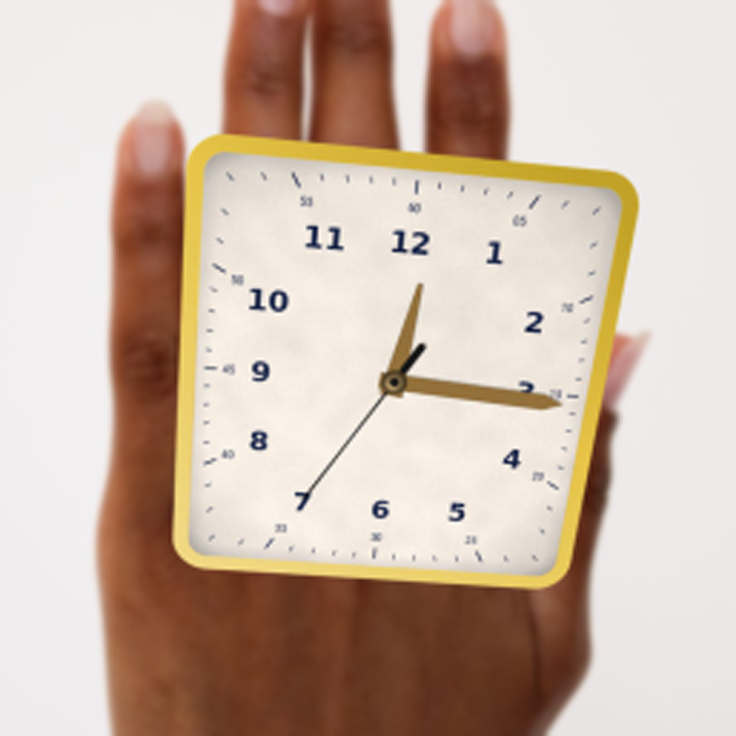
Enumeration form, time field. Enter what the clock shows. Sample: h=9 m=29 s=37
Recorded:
h=12 m=15 s=35
